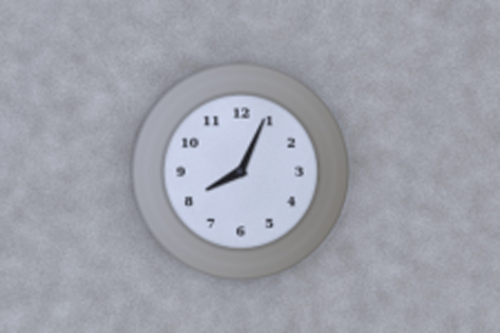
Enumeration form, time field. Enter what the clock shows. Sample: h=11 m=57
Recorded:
h=8 m=4
